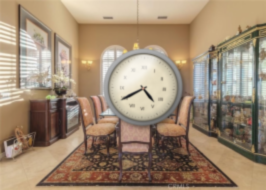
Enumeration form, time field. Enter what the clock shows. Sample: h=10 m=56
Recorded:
h=4 m=40
